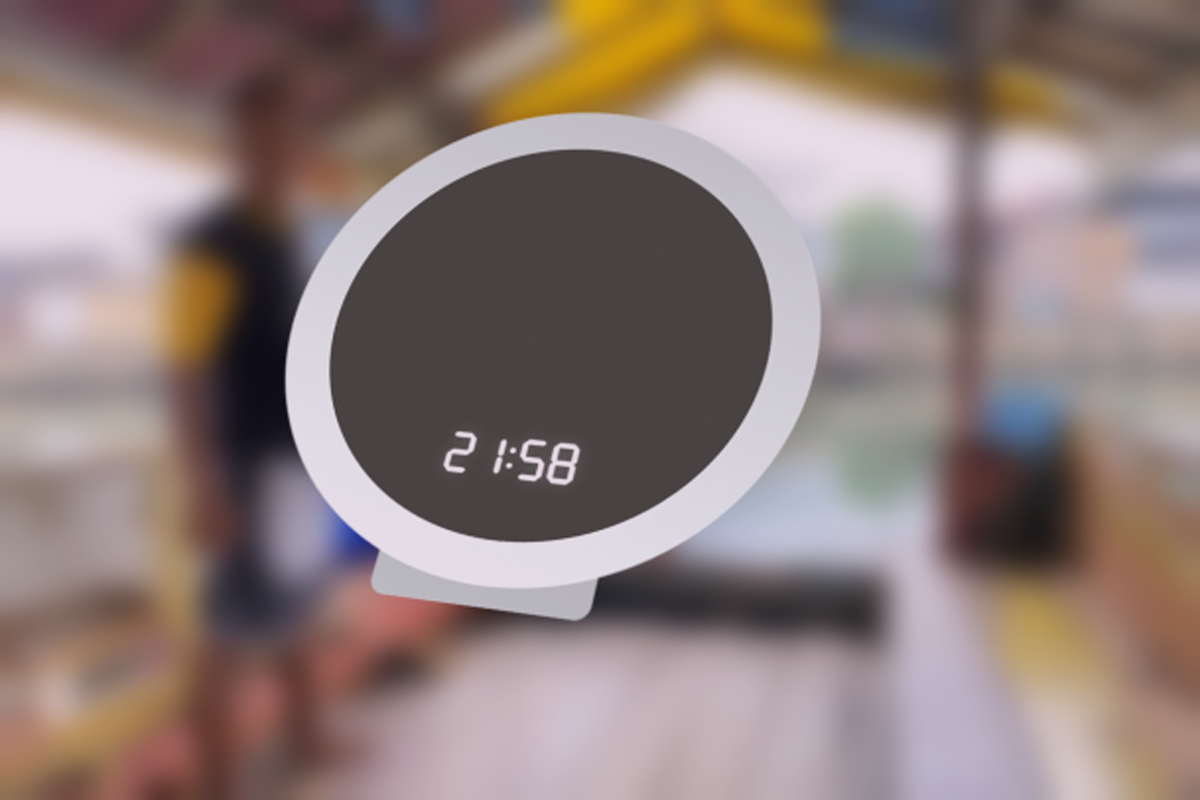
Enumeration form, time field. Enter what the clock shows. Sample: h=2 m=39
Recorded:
h=21 m=58
